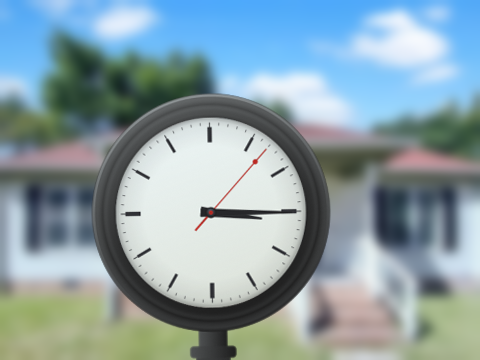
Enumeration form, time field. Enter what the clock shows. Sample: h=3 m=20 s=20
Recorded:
h=3 m=15 s=7
